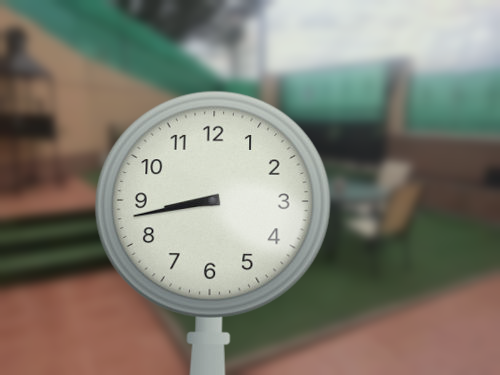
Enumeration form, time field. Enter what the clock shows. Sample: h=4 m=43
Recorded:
h=8 m=43
